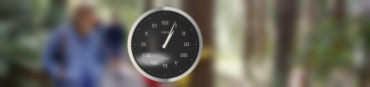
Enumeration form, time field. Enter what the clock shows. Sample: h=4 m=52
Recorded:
h=1 m=4
